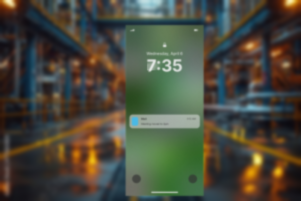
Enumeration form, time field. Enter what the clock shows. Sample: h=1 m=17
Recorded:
h=7 m=35
